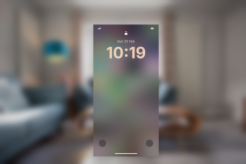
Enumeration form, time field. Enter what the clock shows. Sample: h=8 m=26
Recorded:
h=10 m=19
